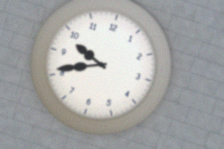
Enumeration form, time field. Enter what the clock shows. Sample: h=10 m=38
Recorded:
h=9 m=41
